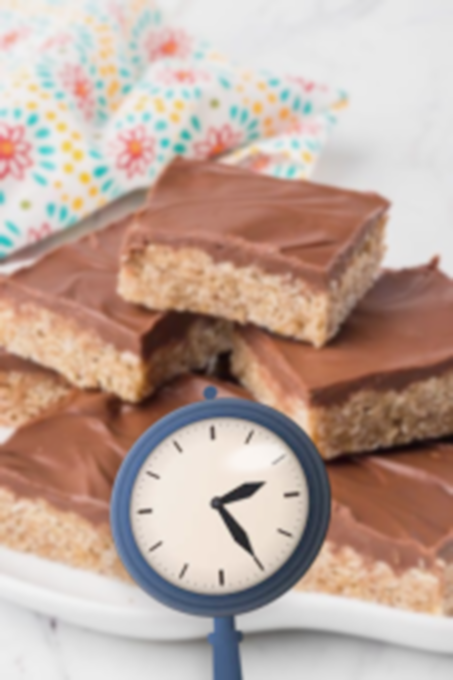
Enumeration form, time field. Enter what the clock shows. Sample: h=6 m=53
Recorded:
h=2 m=25
